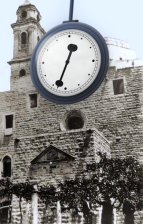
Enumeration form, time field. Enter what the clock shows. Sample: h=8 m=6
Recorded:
h=12 m=33
